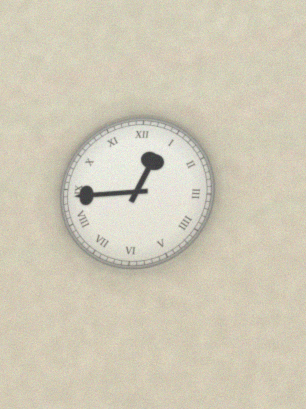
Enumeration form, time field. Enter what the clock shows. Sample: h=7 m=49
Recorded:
h=12 m=44
